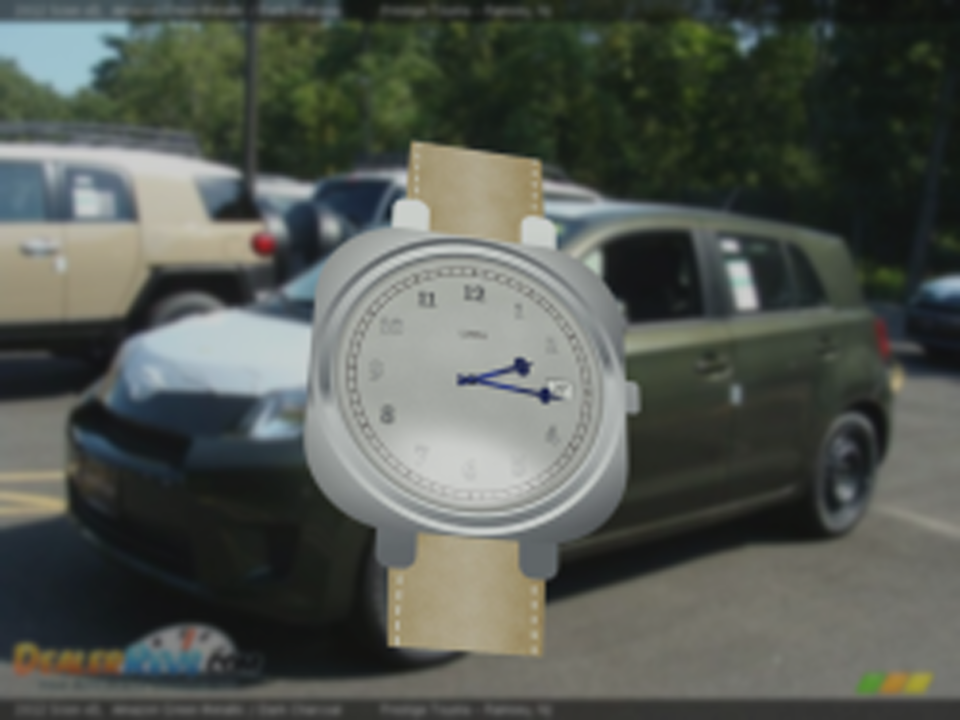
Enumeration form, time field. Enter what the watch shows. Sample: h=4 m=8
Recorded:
h=2 m=16
